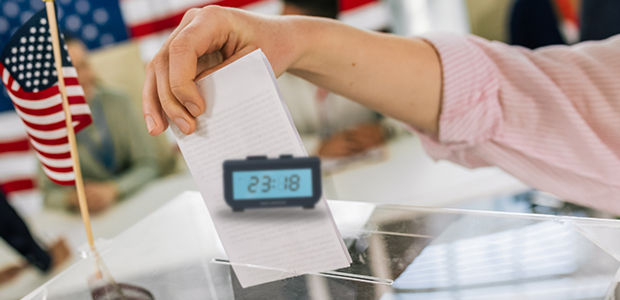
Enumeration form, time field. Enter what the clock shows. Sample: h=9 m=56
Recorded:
h=23 m=18
